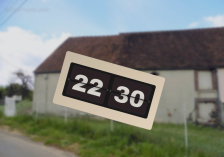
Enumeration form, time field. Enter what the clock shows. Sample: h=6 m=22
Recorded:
h=22 m=30
